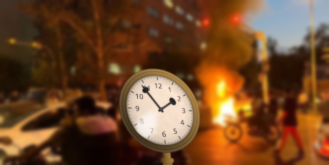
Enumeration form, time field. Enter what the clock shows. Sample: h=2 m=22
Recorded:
h=1 m=54
